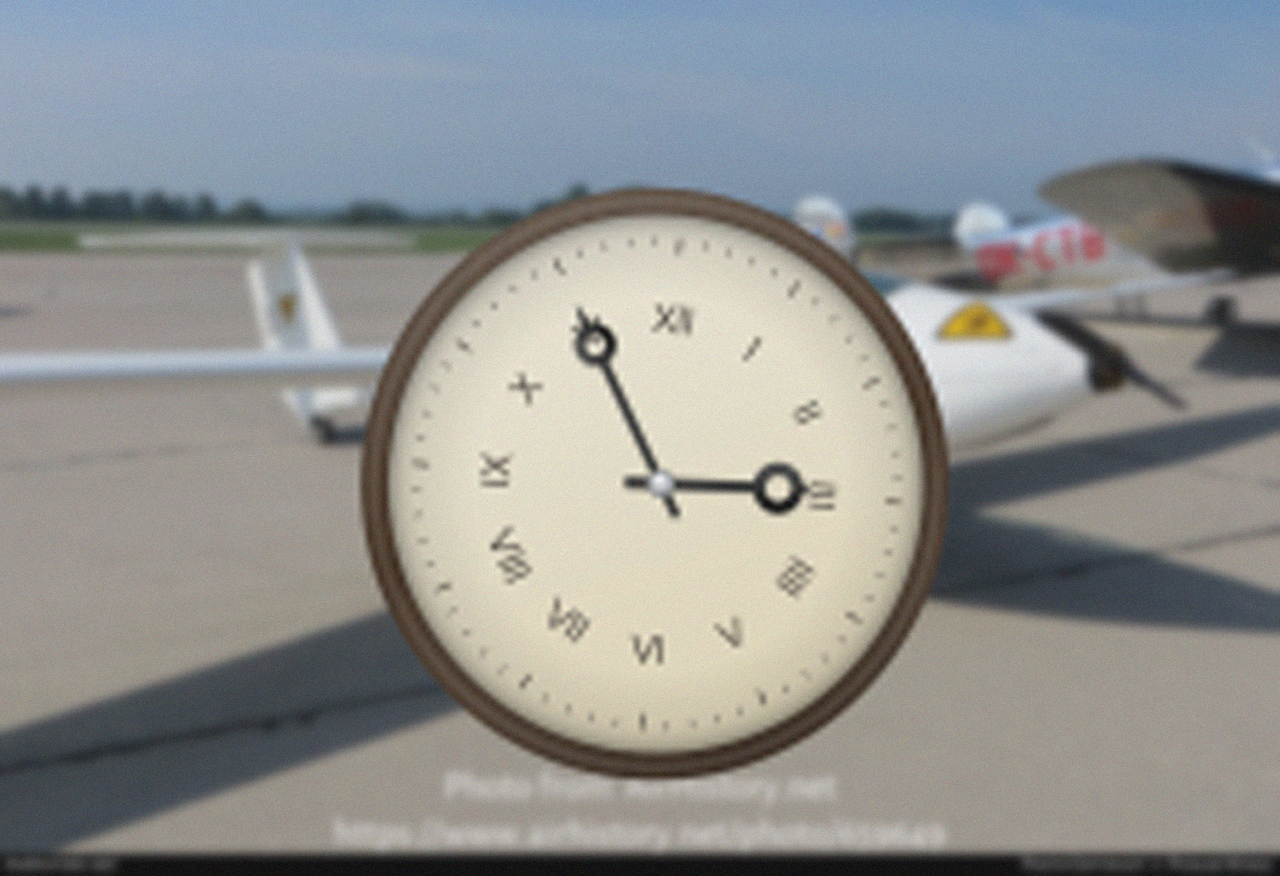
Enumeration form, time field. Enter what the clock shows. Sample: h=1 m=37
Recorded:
h=2 m=55
